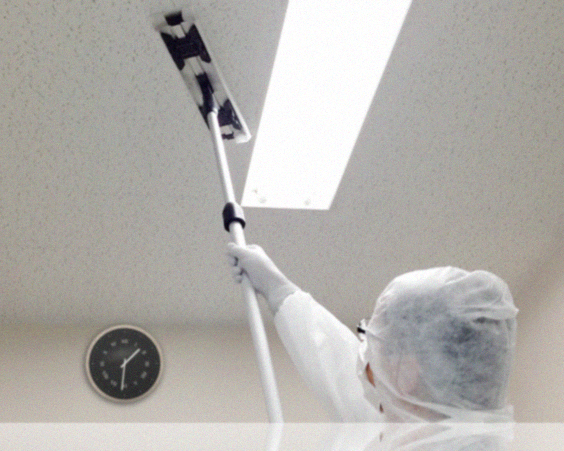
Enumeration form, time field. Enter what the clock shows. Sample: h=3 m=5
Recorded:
h=1 m=31
